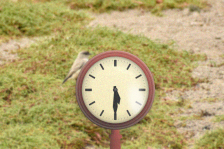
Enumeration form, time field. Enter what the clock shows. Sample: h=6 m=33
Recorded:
h=5 m=30
